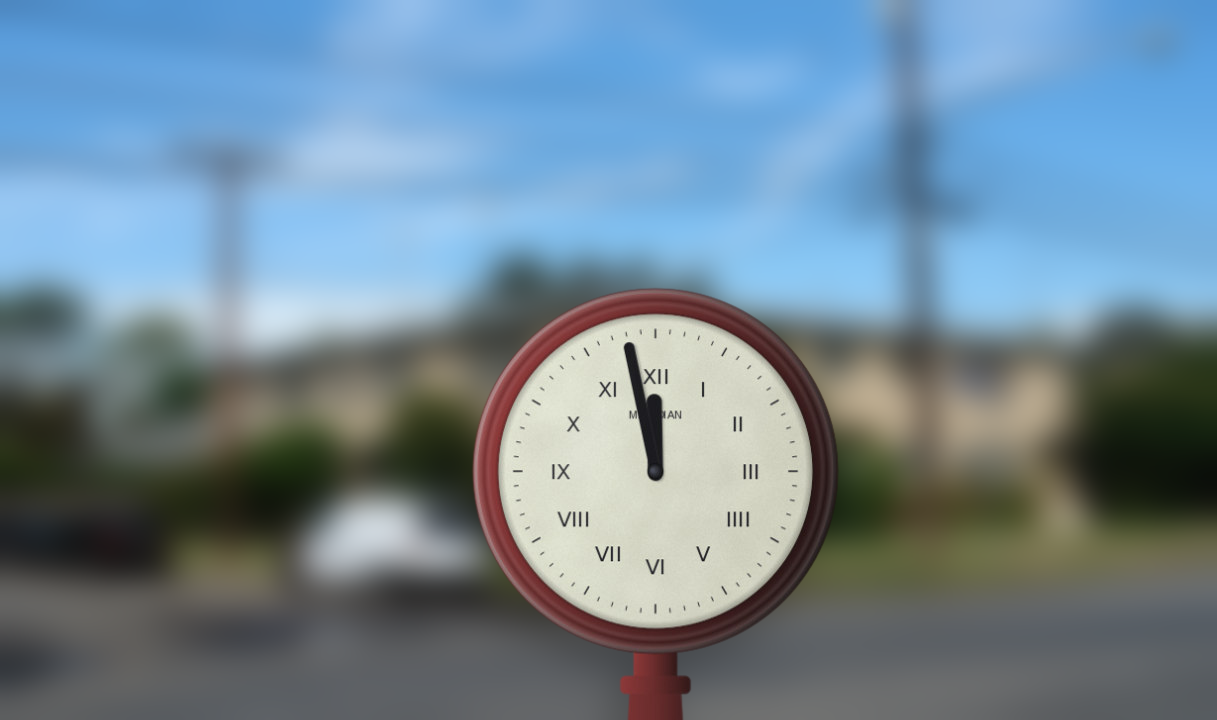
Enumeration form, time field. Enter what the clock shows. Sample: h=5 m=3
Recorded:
h=11 m=58
